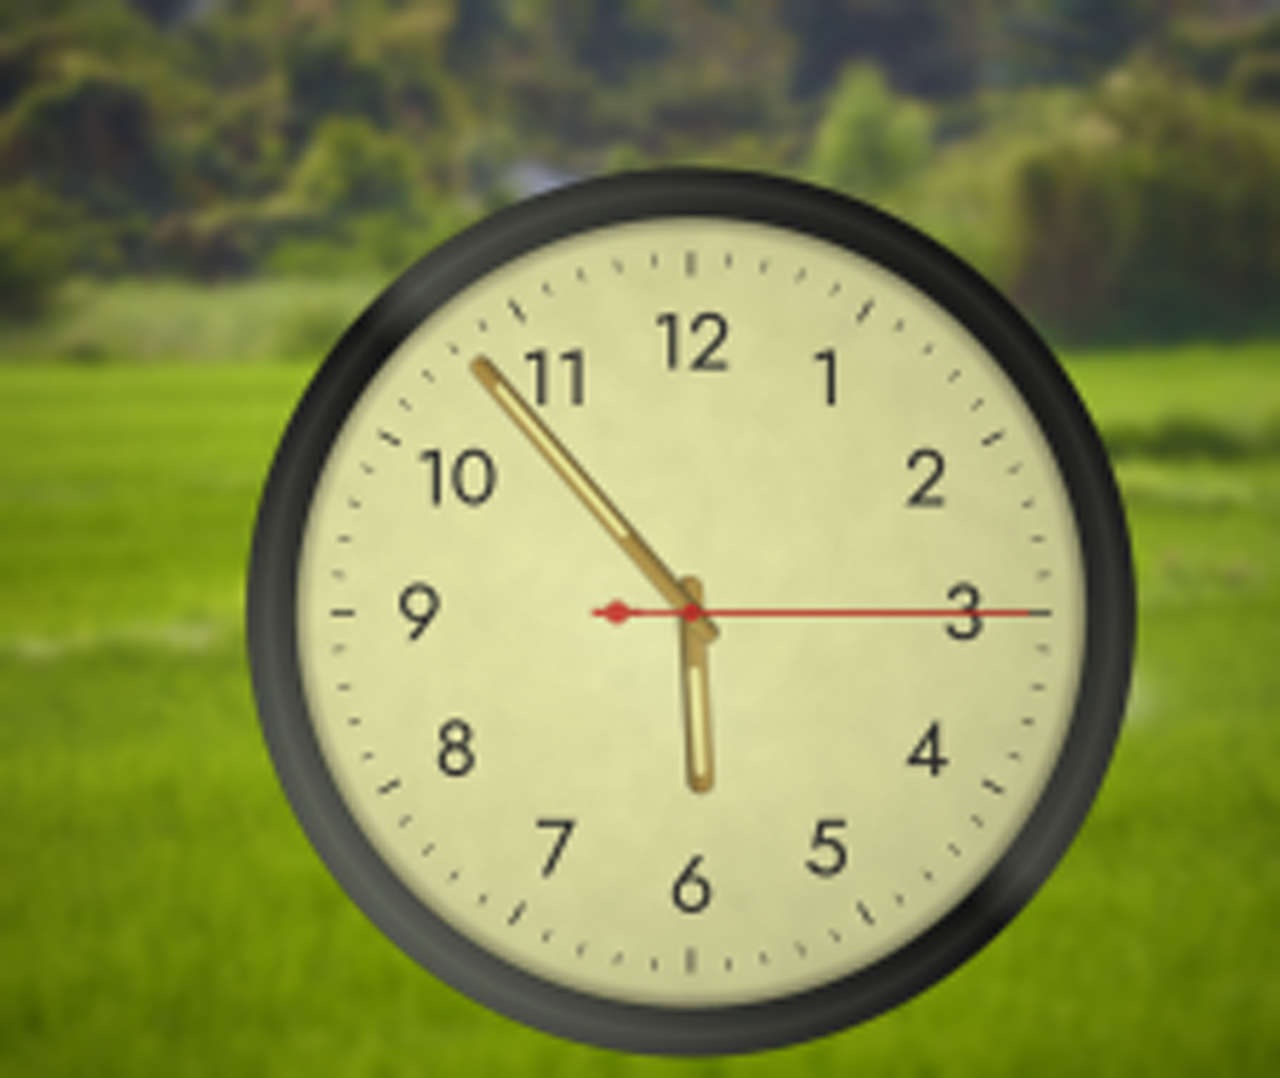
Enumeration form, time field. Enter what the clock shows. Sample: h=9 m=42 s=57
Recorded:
h=5 m=53 s=15
